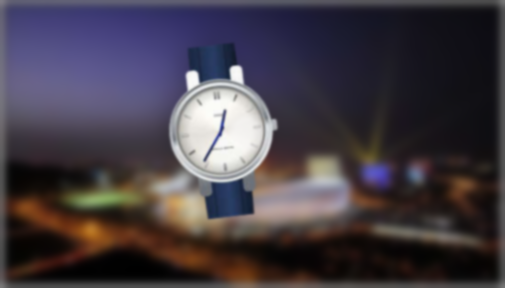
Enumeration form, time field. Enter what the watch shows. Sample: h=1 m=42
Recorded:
h=12 m=36
